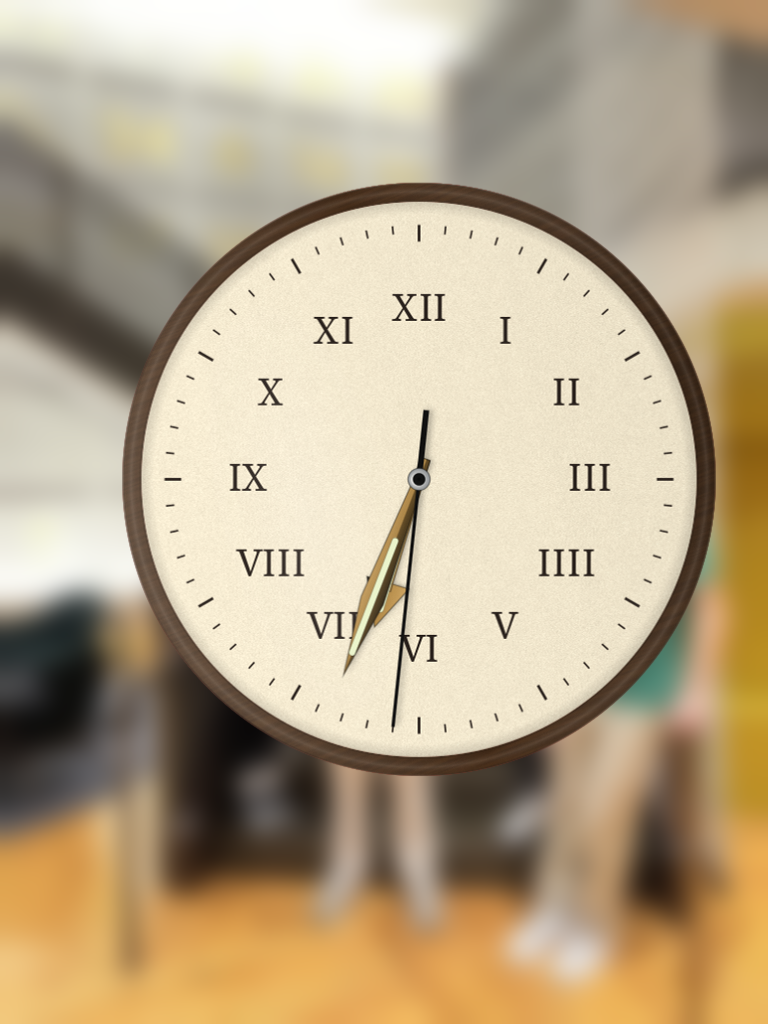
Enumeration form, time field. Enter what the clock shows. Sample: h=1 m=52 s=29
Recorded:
h=6 m=33 s=31
